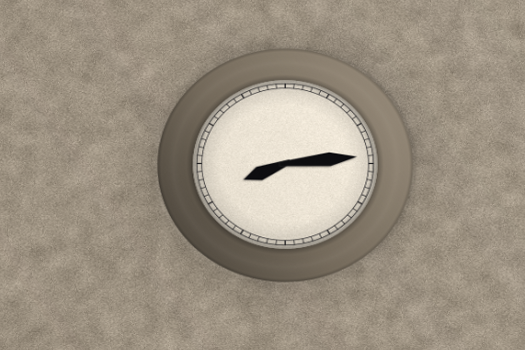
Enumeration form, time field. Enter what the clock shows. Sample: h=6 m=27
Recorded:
h=8 m=14
